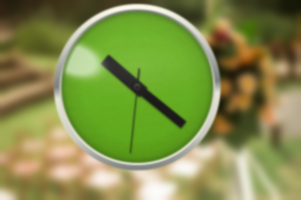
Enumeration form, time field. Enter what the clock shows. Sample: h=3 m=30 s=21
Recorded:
h=10 m=21 s=31
